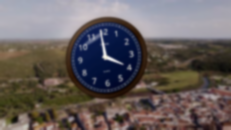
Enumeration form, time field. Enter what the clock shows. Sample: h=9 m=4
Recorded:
h=3 m=59
